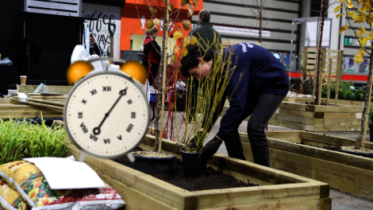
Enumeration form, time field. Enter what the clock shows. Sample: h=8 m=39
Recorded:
h=7 m=6
